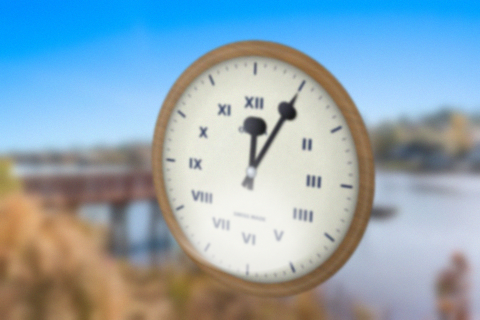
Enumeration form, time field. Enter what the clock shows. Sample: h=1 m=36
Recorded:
h=12 m=5
